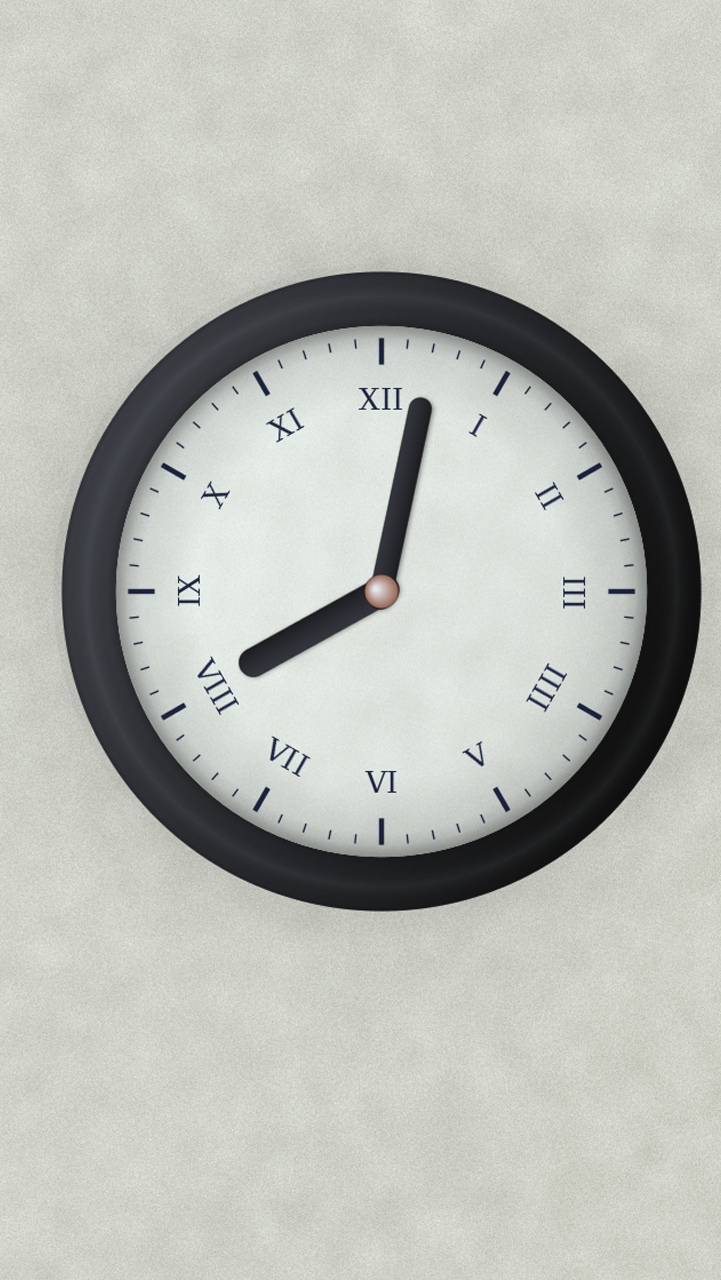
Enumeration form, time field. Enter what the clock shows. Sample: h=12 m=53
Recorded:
h=8 m=2
